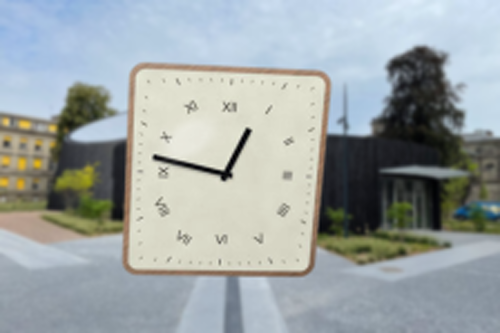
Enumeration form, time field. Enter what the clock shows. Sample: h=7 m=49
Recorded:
h=12 m=47
